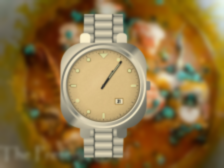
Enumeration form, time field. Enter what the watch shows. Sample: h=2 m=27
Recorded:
h=1 m=6
